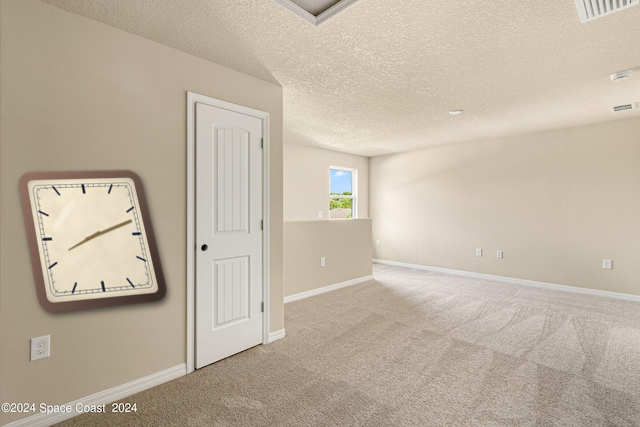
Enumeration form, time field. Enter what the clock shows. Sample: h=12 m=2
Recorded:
h=8 m=12
